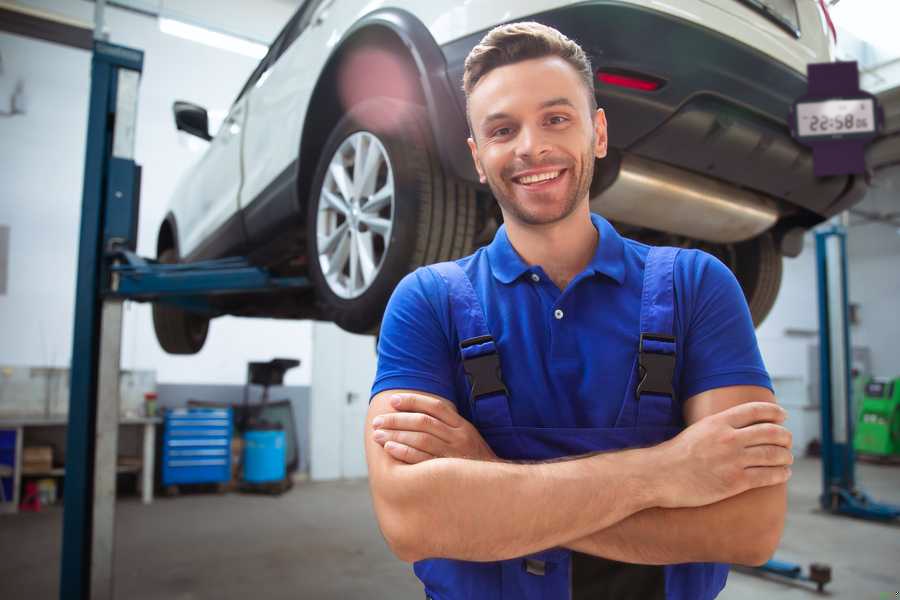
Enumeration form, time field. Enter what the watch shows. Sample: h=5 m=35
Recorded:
h=22 m=58
